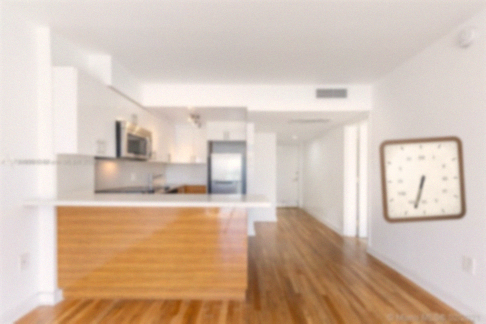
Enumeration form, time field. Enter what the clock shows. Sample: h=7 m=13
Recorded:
h=6 m=33
